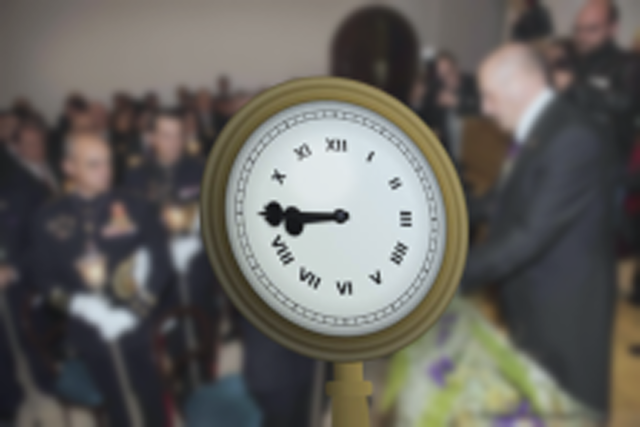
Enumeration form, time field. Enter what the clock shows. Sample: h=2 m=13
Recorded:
h=8 m=45
